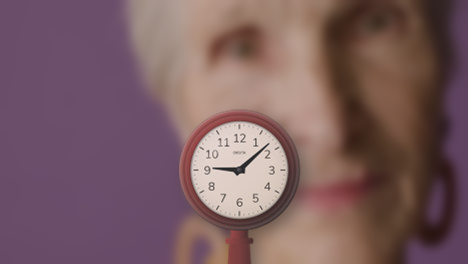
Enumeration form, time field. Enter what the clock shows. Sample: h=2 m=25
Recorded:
h=9 m=8
